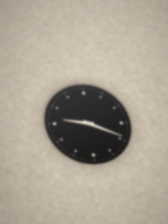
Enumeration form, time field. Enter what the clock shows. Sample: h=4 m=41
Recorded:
h=9 m=19
